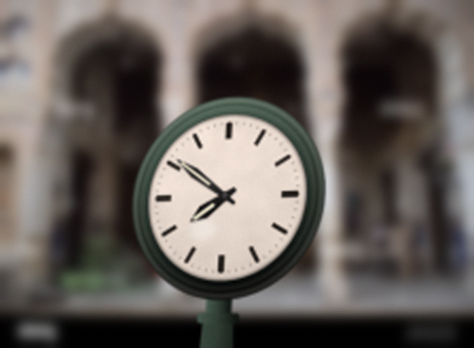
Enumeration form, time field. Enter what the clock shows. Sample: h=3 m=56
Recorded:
h=7 m=51
